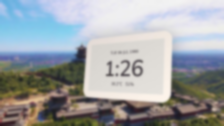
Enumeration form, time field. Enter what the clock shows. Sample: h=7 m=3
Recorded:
h=1 m=26
